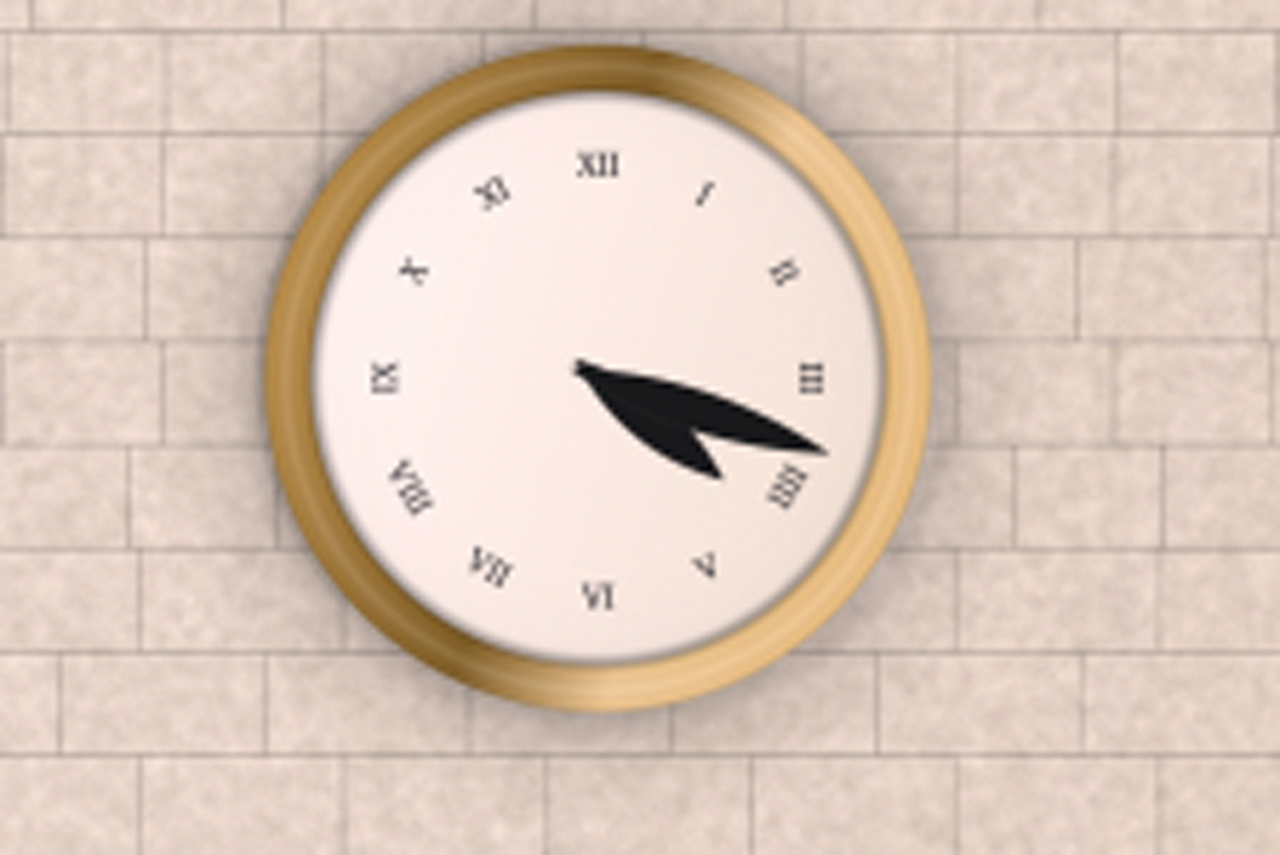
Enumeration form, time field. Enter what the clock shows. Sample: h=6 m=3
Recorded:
h=4 m=18
